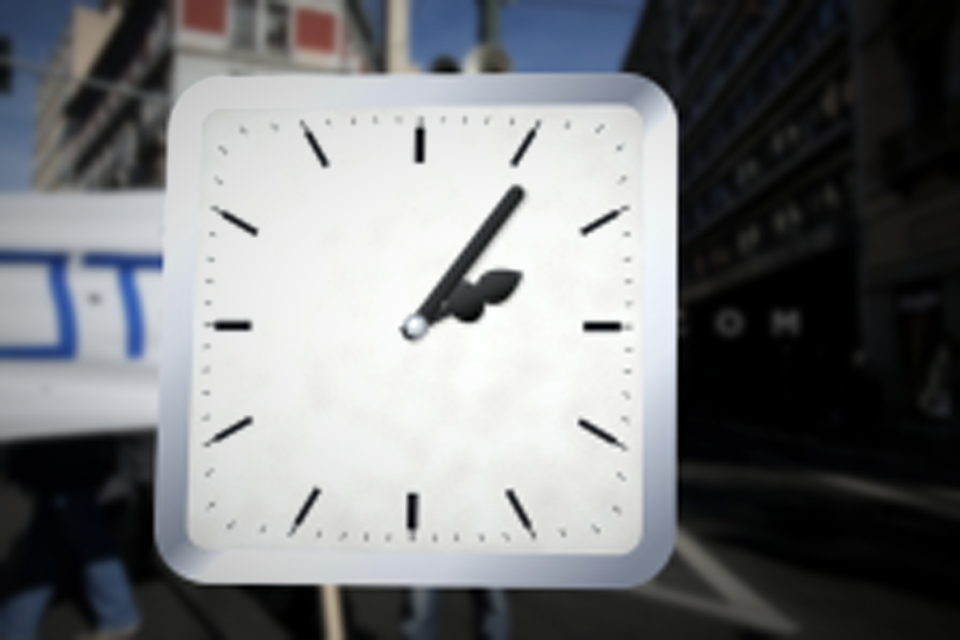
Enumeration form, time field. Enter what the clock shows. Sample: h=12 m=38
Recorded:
h=2 m=6
